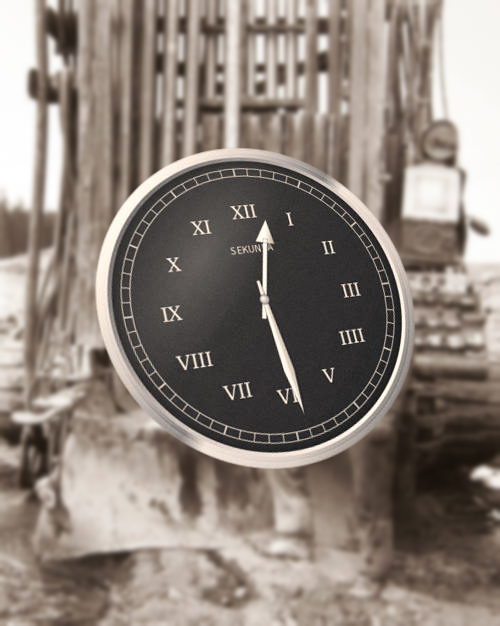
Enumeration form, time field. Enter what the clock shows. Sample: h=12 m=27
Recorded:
h=12 m=29
